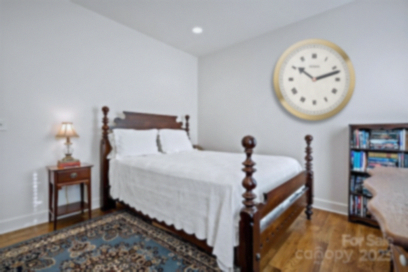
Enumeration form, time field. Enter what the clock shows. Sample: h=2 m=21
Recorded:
h=10 m=12
